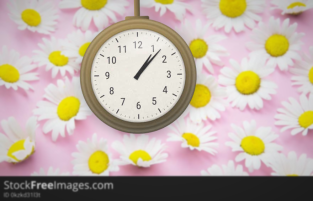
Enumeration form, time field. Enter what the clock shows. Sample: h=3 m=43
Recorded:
h=1 m=7
